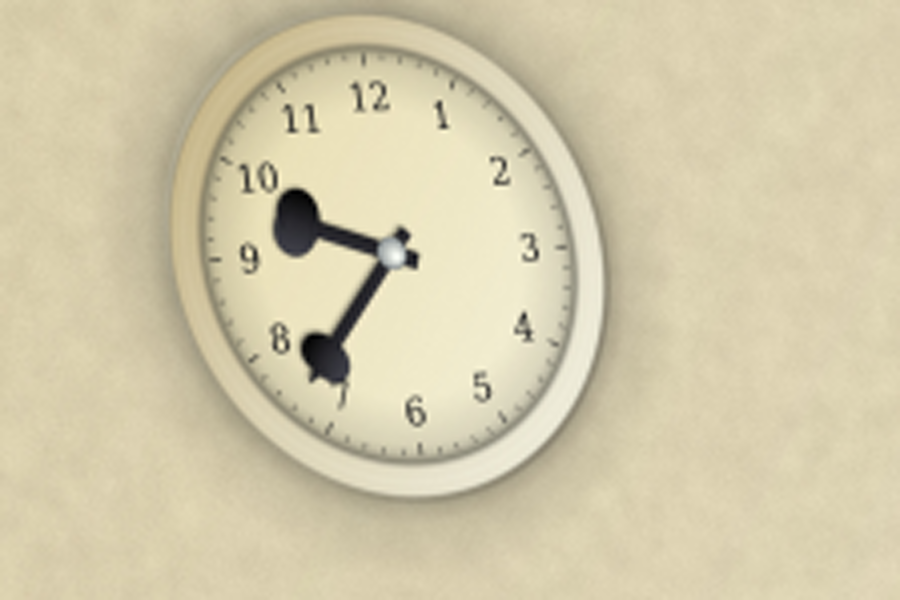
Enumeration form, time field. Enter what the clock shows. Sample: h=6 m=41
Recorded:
h=9 m=37
